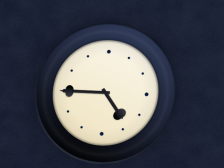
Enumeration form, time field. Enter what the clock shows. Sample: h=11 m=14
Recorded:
h=4 m=45
